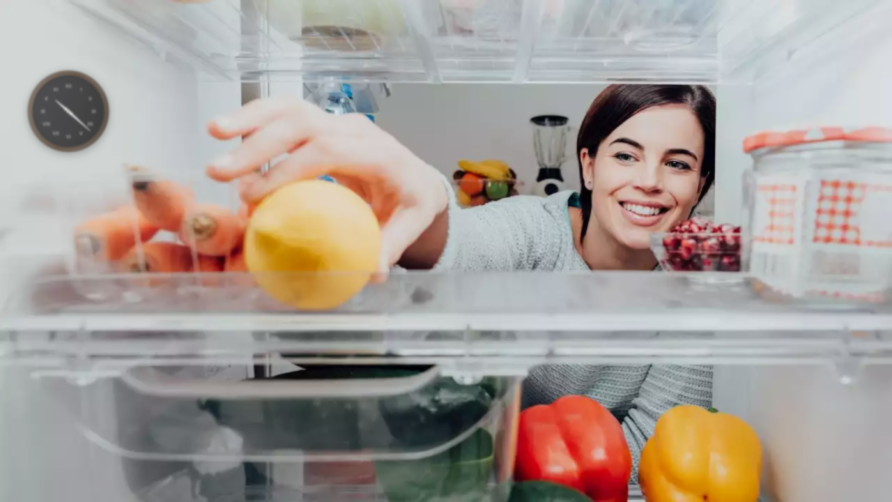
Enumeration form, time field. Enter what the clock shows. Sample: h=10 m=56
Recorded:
h=10 m=22
